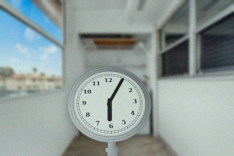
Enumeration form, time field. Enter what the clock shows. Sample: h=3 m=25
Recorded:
h=6 m=5
